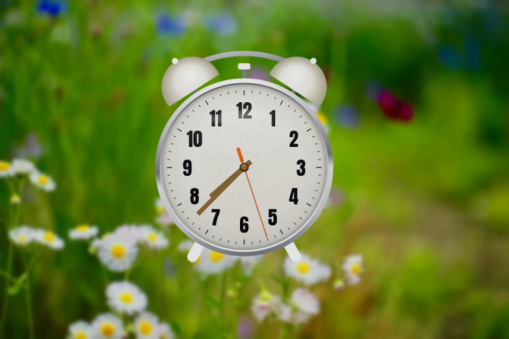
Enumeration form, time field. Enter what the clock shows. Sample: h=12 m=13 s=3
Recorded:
h=7 m=37 s=27
